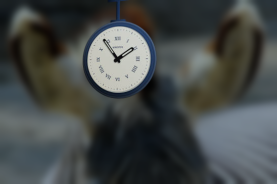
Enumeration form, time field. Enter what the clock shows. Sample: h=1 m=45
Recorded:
h=1 m=54
